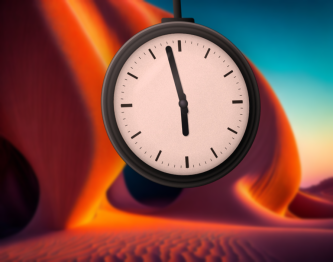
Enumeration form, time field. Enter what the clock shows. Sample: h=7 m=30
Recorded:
h=5 m=58
